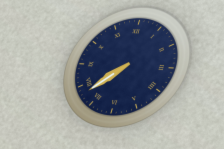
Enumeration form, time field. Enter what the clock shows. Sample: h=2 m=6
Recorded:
h=7 m=38
